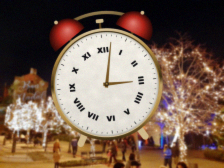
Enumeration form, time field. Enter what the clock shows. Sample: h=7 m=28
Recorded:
h=3 m=2
